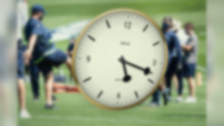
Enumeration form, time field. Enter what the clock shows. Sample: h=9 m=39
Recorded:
h=5 m=18
